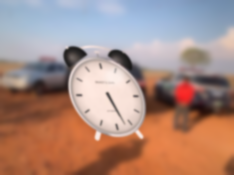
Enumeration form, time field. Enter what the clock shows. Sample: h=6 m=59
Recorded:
h=5 m=27
